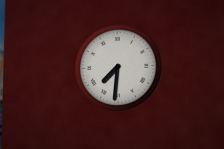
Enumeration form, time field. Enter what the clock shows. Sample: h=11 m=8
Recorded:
h=7 m=31
